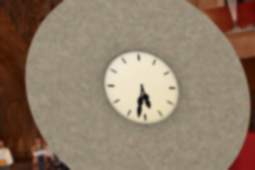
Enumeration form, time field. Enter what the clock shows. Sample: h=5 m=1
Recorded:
h=5 m=32
